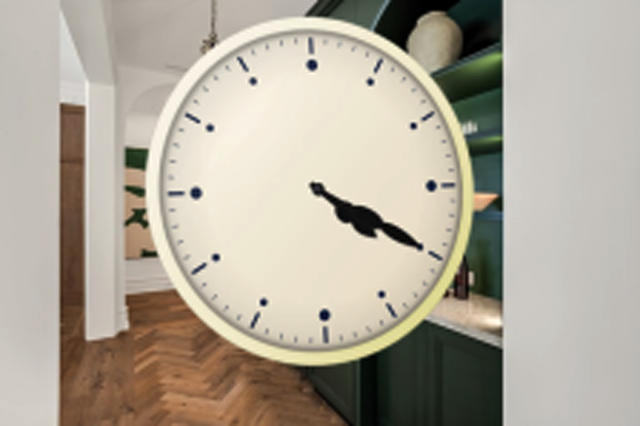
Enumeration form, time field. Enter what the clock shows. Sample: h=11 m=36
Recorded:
h=4 m=20
